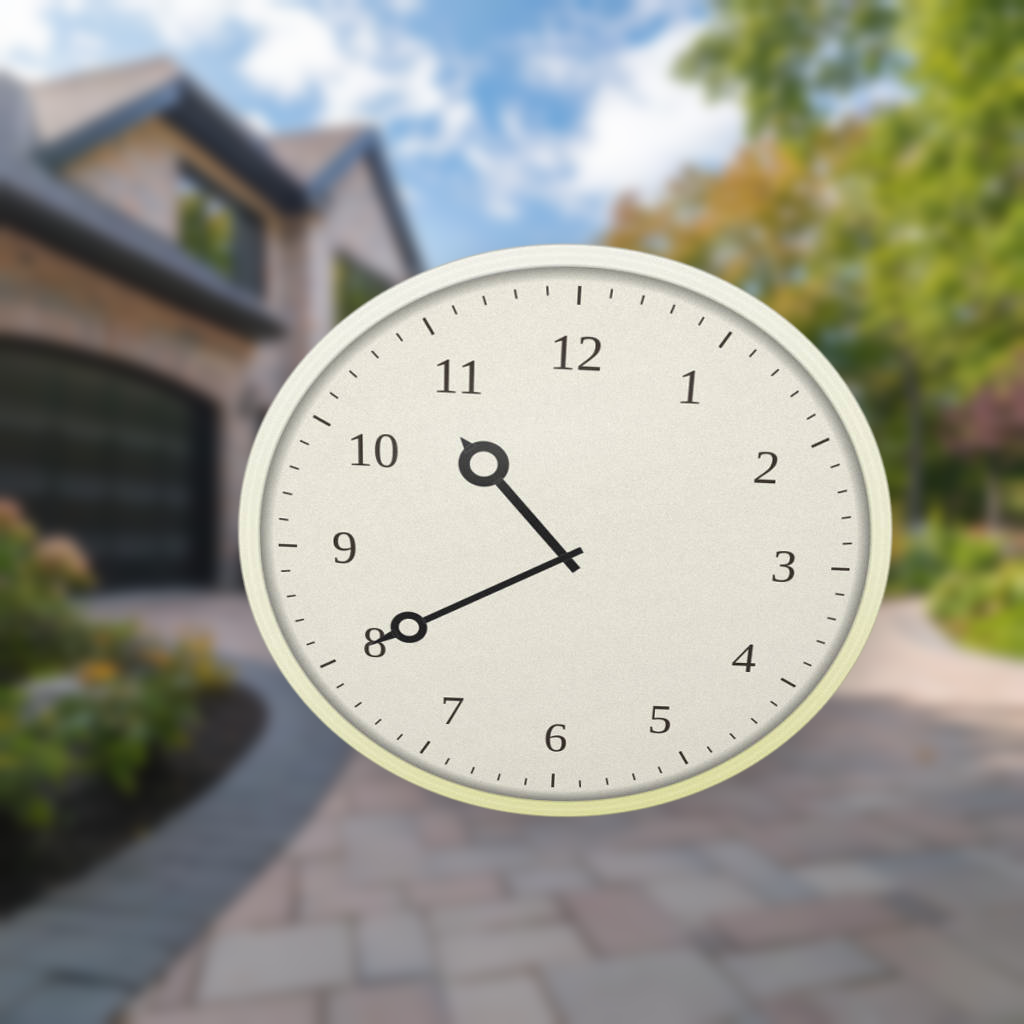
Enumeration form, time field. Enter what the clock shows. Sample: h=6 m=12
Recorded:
h=10 m=40
